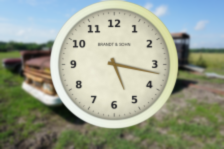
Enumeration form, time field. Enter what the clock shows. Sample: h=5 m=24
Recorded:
h=5 m=17
